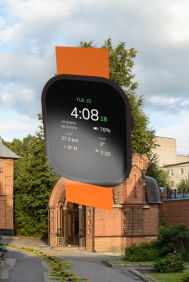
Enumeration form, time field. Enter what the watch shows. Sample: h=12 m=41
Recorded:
h=4 m=8
